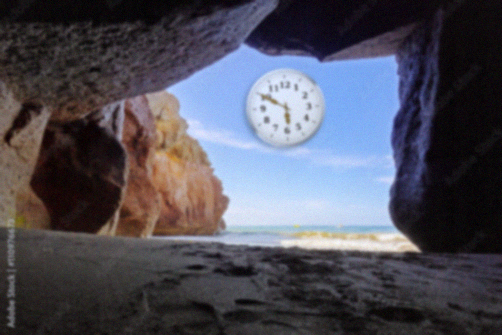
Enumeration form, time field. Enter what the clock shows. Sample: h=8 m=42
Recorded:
h=5 m=50
